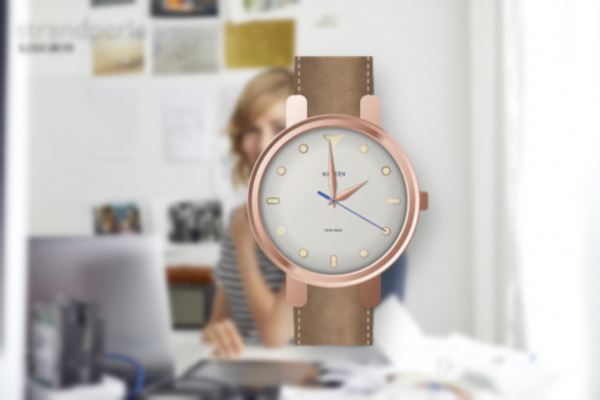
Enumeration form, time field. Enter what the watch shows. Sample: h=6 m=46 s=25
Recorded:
h=1 m=59 s=20
